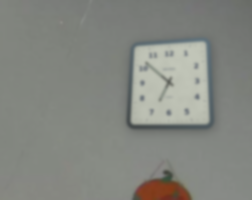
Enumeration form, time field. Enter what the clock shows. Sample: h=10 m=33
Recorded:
h=6 m=52
